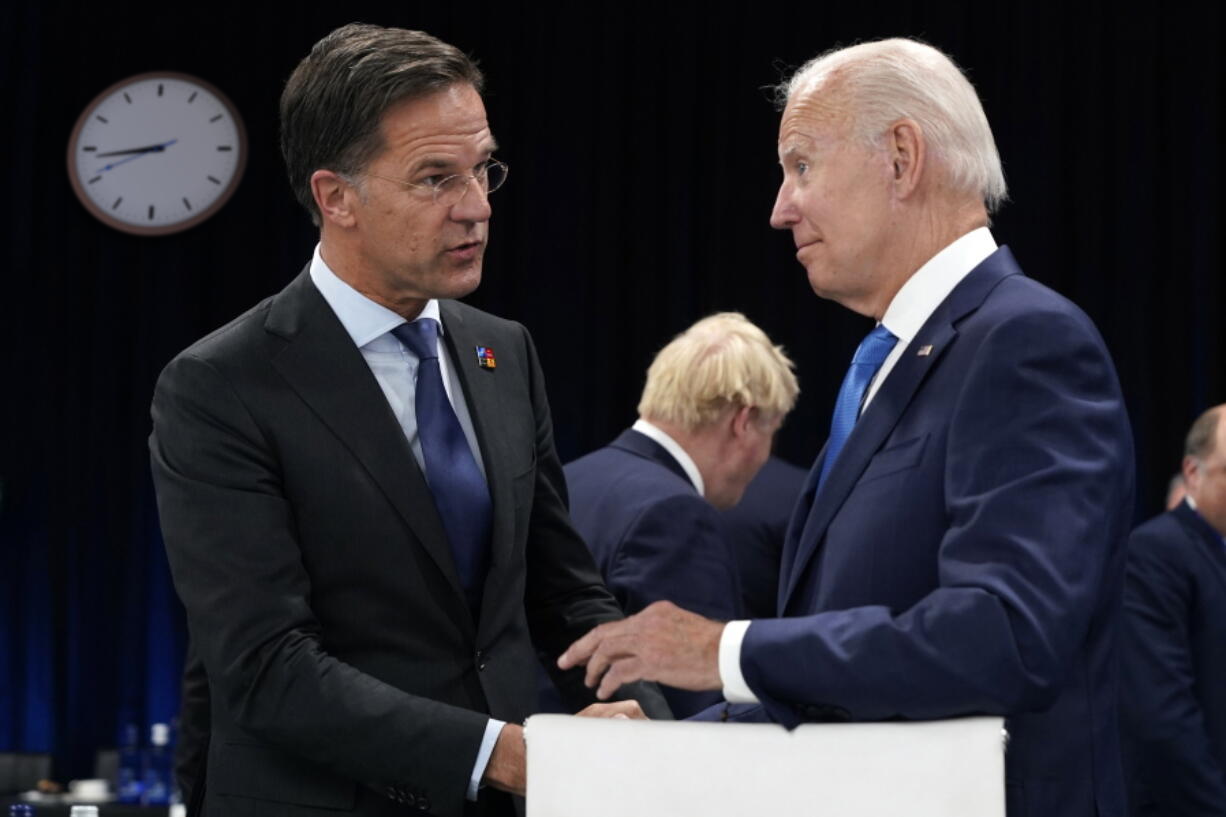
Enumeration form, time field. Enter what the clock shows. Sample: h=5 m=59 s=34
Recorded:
h=8 m=43 s=41
